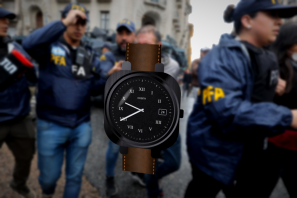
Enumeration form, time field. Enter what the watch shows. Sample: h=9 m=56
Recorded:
h=9 m=40
